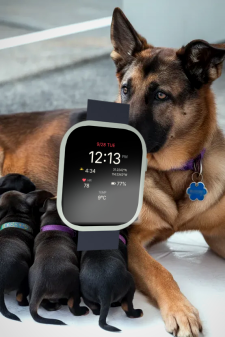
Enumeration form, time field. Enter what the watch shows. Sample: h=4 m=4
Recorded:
h=12 m=13
